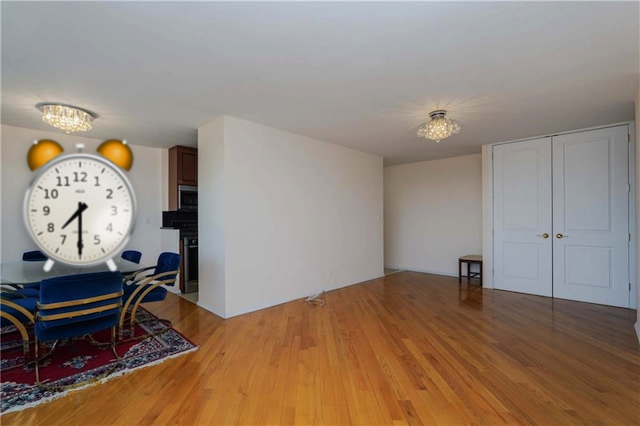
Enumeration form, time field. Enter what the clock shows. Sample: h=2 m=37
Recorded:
h=7 m=30
